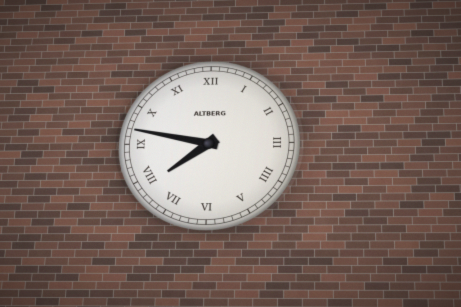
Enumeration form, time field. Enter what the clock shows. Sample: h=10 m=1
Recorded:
h=7 m=47
